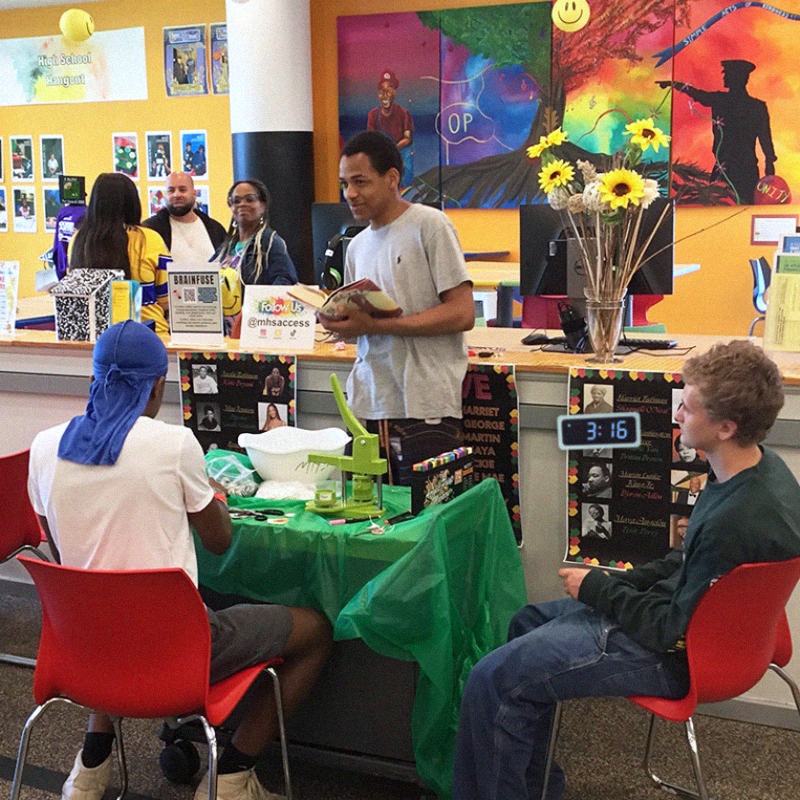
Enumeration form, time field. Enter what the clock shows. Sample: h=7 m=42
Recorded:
h=3 m=16
